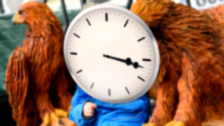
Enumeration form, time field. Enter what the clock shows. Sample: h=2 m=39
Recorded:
h=3 m=17
